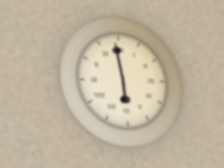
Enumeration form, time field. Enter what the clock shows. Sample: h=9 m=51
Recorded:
h=5 m=59
